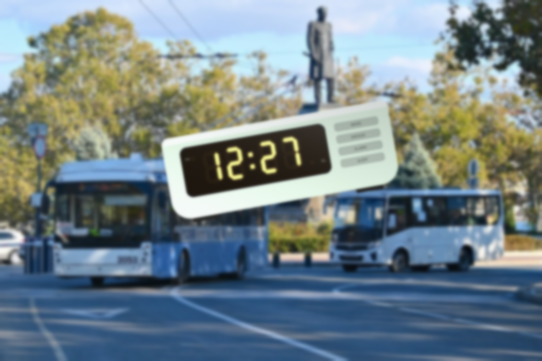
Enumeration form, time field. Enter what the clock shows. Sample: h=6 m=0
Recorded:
h=12 m=27
